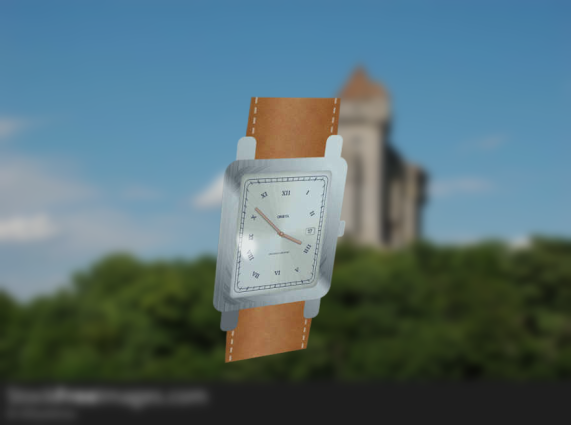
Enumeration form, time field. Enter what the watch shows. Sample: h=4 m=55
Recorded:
h=3 m=52
